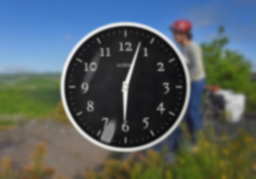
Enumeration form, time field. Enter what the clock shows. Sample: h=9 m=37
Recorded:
h=6 m=3
